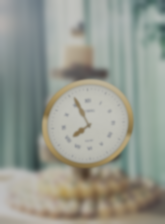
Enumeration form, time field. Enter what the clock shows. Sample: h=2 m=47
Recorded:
h=7 m=56
